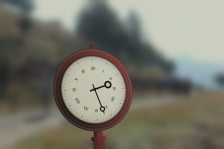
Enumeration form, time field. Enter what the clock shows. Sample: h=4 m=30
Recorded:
h=2 m=27
